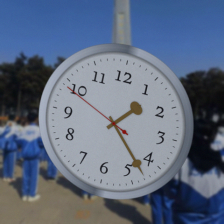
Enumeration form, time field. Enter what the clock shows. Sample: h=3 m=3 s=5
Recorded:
h=1 m=22 s=49
